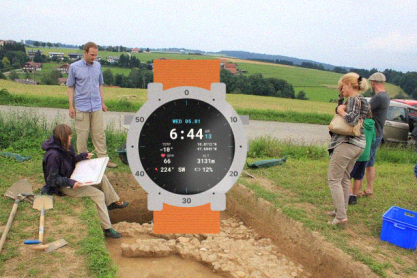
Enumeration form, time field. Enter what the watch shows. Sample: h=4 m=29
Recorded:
h=6 m=44
